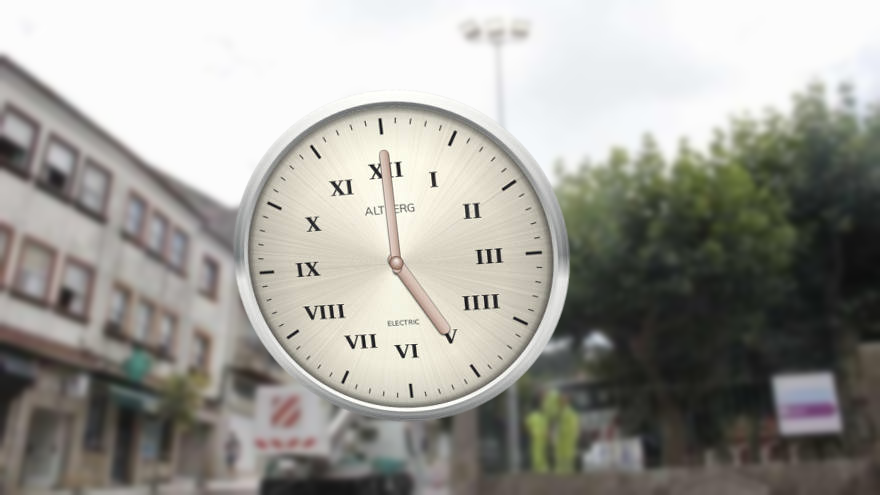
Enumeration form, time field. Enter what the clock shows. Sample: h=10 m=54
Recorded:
h=5 m=0
